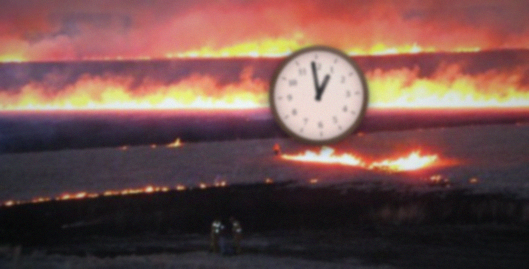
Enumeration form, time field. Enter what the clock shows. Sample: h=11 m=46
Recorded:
h=12 m=59
